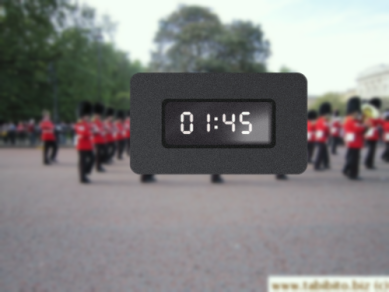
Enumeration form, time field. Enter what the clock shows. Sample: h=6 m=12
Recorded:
h=1 m=45
